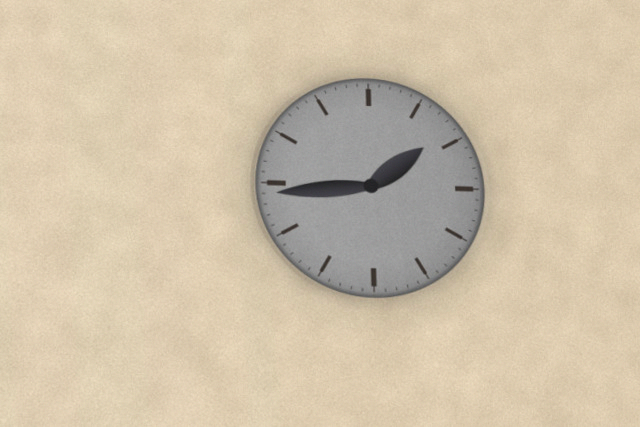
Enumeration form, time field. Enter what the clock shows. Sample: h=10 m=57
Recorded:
h=1 m=44
